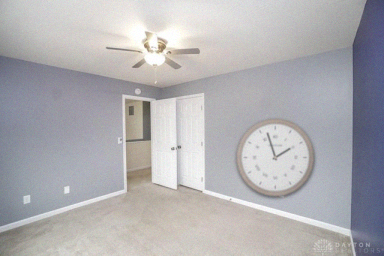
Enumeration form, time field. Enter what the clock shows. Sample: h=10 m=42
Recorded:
h=1 m=57
